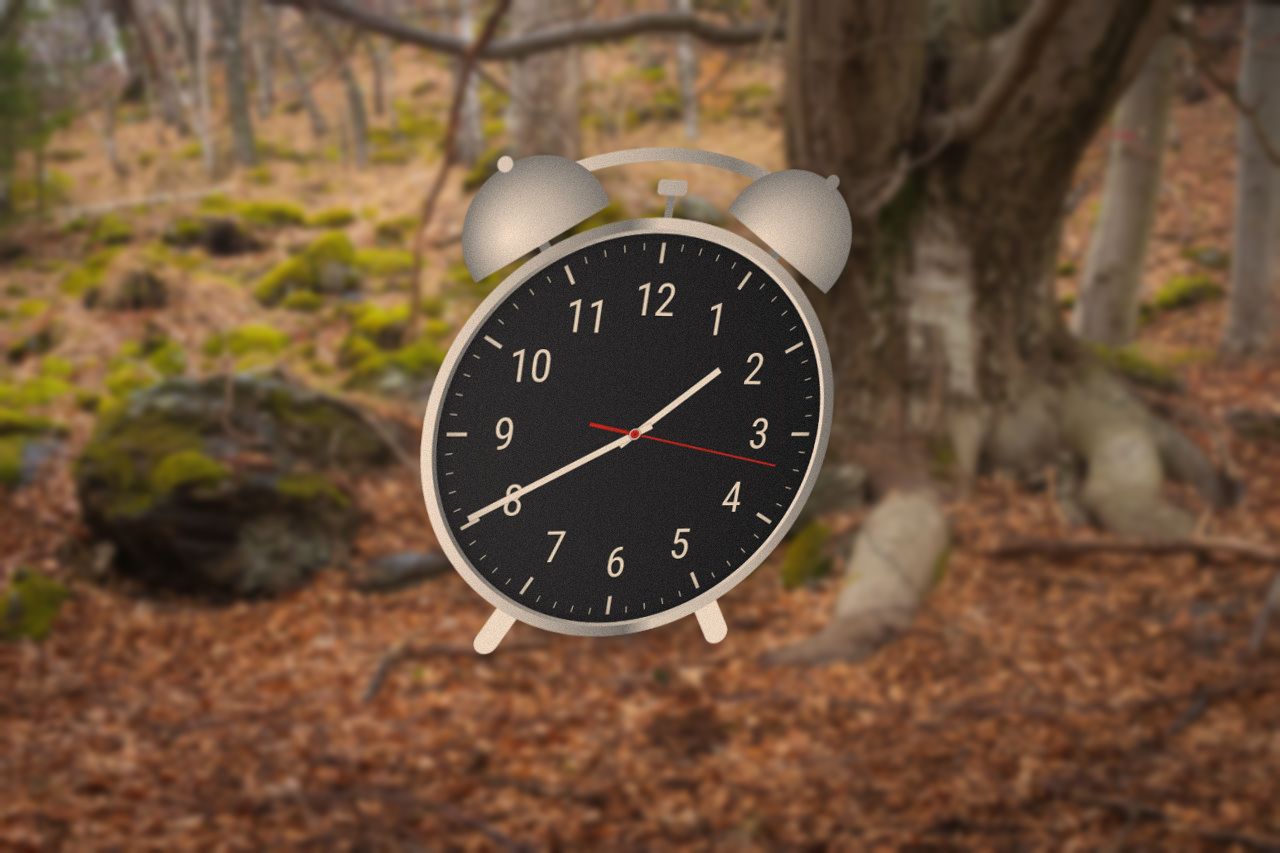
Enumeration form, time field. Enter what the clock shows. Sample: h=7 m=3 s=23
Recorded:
h=1 m=40 s=17
